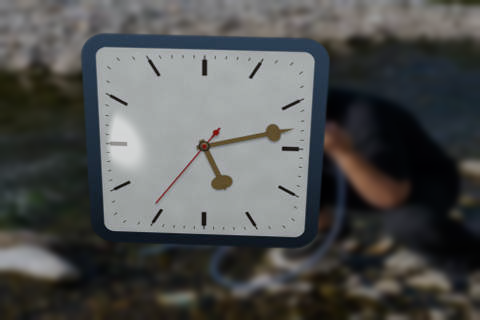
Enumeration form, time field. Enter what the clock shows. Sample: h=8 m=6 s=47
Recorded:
h=5 m=12 s=36
